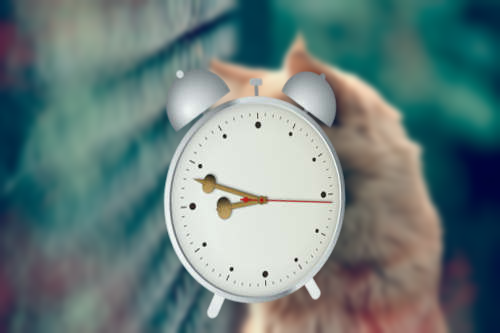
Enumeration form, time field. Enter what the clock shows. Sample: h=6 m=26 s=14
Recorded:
h=8 m=48 s=16
